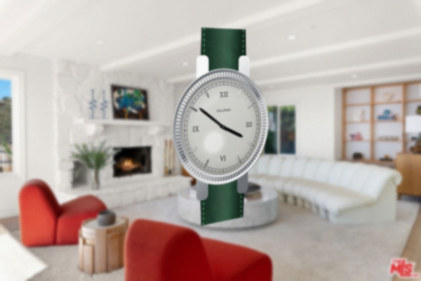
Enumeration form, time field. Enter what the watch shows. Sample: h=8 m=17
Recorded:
h=3 m=51
